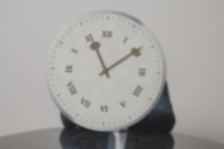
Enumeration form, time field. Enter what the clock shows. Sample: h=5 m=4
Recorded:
h=11 m=9
